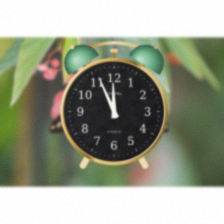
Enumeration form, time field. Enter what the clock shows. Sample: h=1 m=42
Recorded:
h=11 m=56
